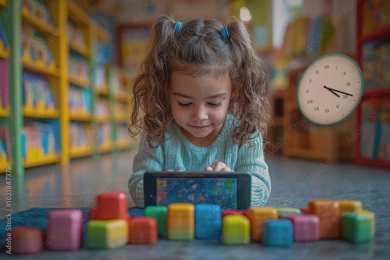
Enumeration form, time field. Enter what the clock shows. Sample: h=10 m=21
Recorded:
h=4 m=19
